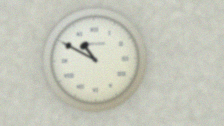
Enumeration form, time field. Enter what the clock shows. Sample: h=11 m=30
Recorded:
h=10 m=50
